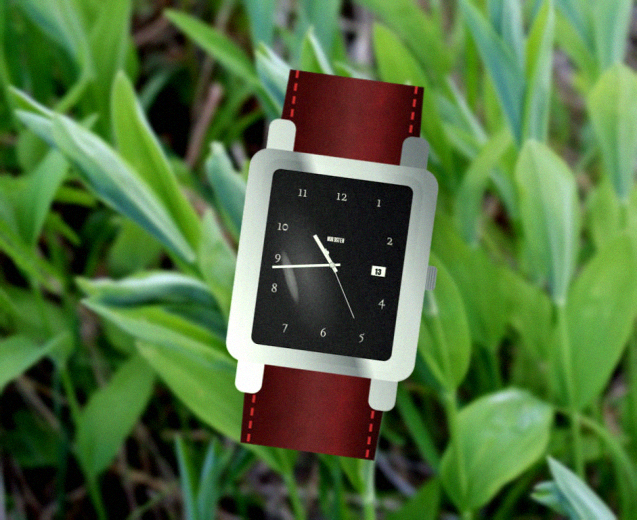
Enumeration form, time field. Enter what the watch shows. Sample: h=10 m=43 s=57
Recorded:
h=10 m=43 s=25
